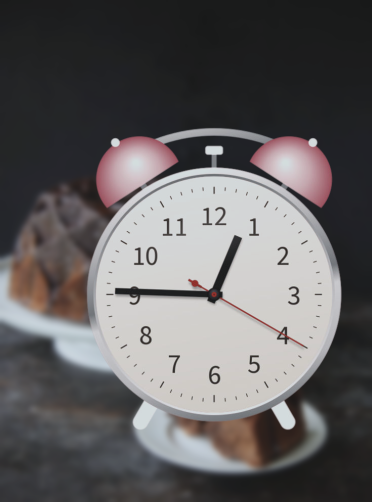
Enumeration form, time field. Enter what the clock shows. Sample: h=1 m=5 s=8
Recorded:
h=12 m=45 s=20
